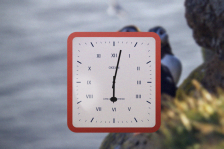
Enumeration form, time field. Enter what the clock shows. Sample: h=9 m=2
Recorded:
h=6 m=2
